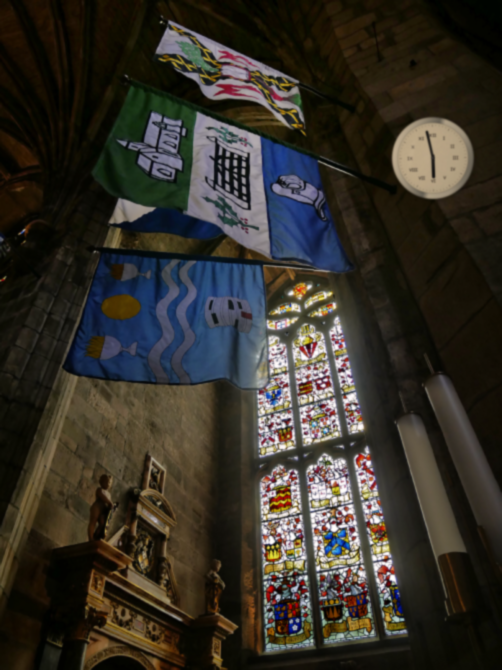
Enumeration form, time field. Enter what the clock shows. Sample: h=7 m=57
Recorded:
h=5 m=58
